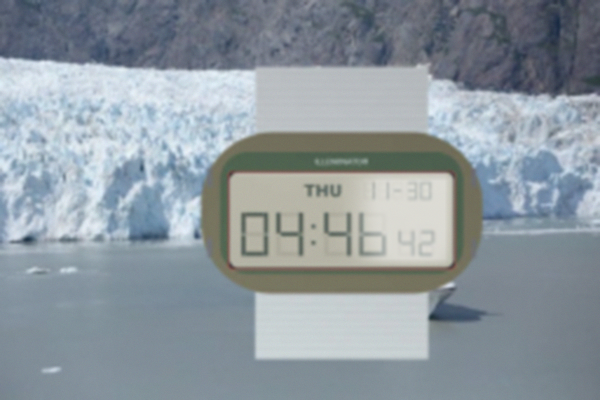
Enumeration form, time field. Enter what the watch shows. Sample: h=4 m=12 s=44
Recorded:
h=4 m=46 s=42
